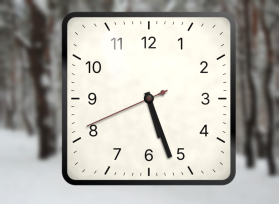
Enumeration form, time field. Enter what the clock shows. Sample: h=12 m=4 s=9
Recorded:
h=5 m=26 s=41
